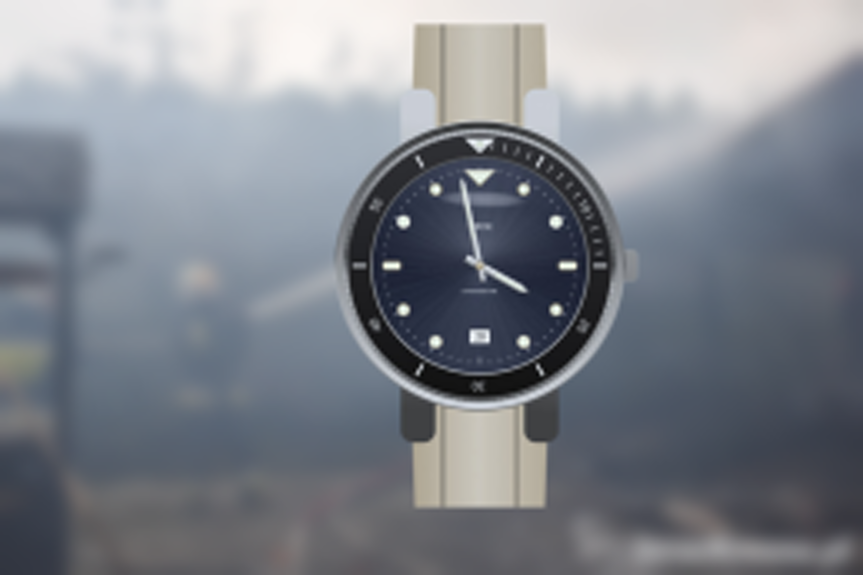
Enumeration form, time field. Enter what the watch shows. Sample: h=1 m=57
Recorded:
h=3 m=58
